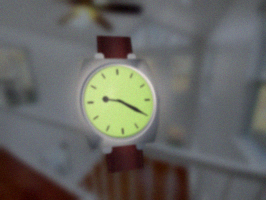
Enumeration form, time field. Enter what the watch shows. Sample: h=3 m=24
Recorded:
h=9 m=20
